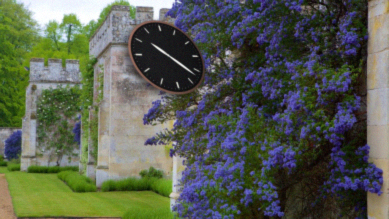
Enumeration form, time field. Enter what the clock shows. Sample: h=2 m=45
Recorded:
h=10 m=22
